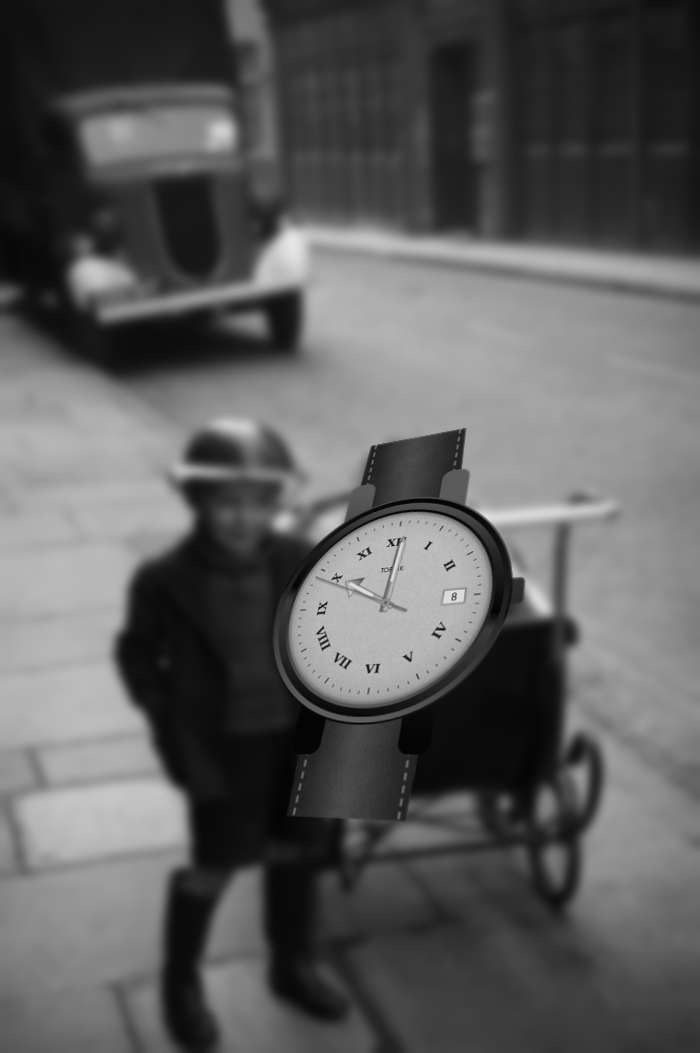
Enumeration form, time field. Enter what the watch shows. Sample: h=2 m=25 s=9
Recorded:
h=10 m=0 s=49
